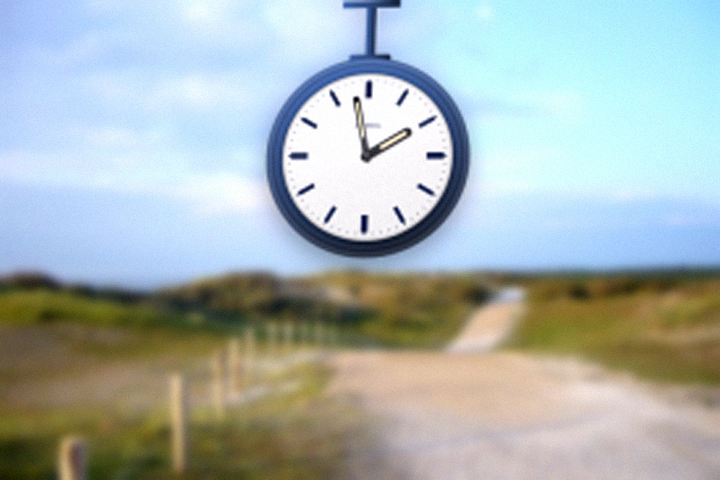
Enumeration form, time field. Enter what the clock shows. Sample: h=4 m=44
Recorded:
h=1 m=58
